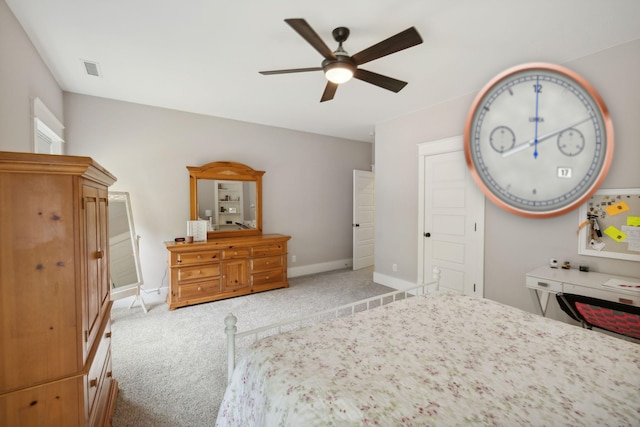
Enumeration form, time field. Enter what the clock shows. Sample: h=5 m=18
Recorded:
h=8 m=11
